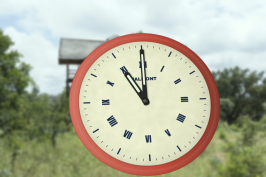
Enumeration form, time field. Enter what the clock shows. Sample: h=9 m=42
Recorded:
h=11 m=0
